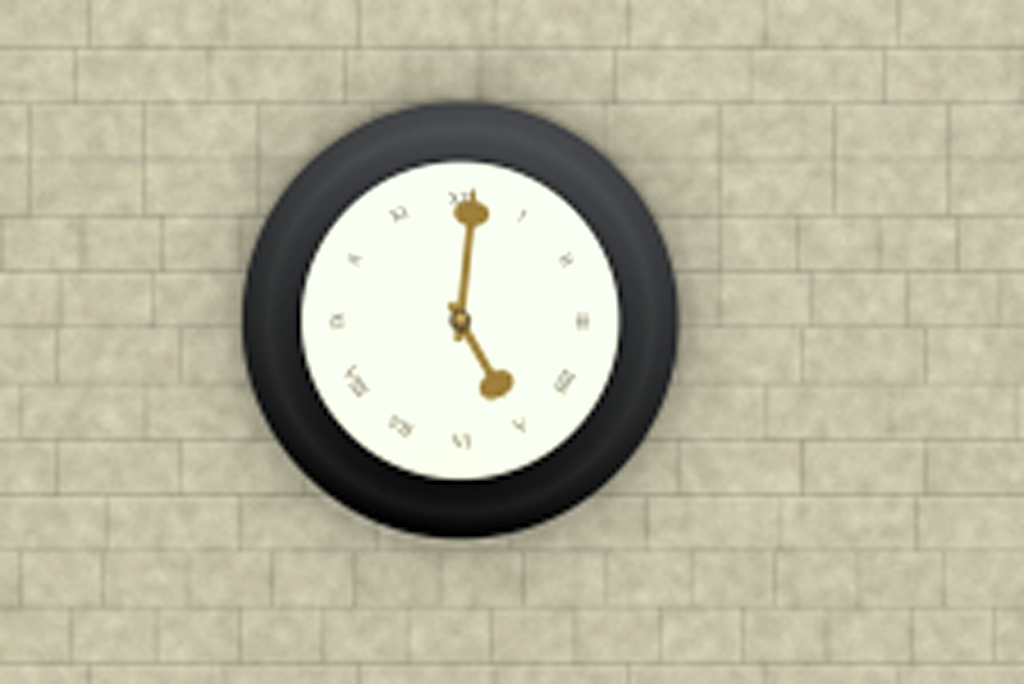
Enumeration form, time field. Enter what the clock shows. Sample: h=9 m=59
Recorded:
h=5 m=1
